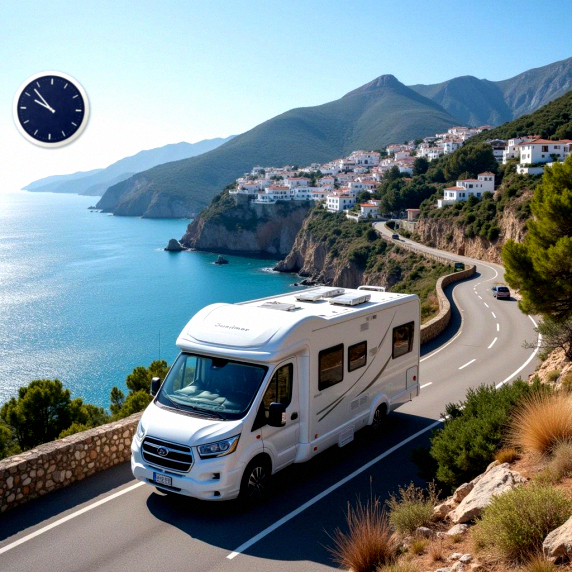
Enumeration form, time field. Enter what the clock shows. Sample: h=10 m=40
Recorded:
h=9 m=53
